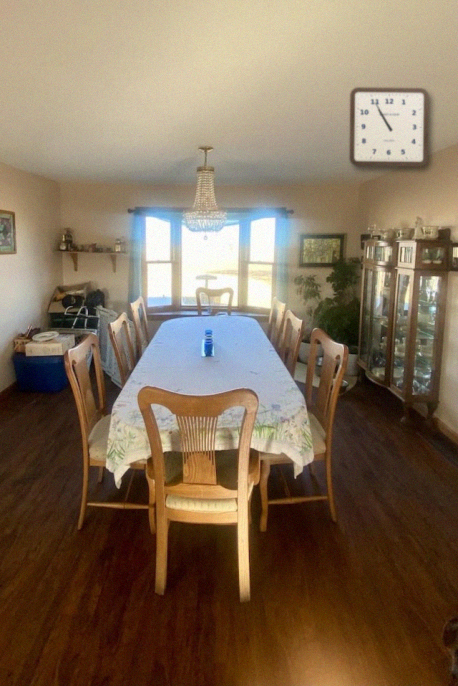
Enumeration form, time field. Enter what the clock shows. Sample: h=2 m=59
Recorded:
h=10 m=55
